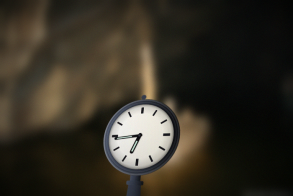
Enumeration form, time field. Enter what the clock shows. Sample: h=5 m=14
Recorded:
h=6 m=44
